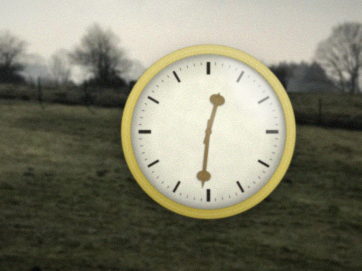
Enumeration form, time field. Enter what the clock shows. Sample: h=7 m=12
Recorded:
h=12 m=31
